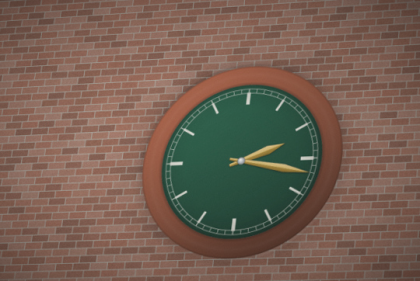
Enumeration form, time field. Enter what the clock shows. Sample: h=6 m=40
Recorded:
h=2 m=17
